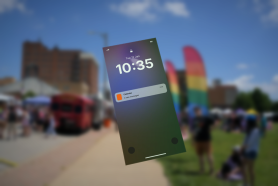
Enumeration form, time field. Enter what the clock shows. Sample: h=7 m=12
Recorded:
h=10 m=35
